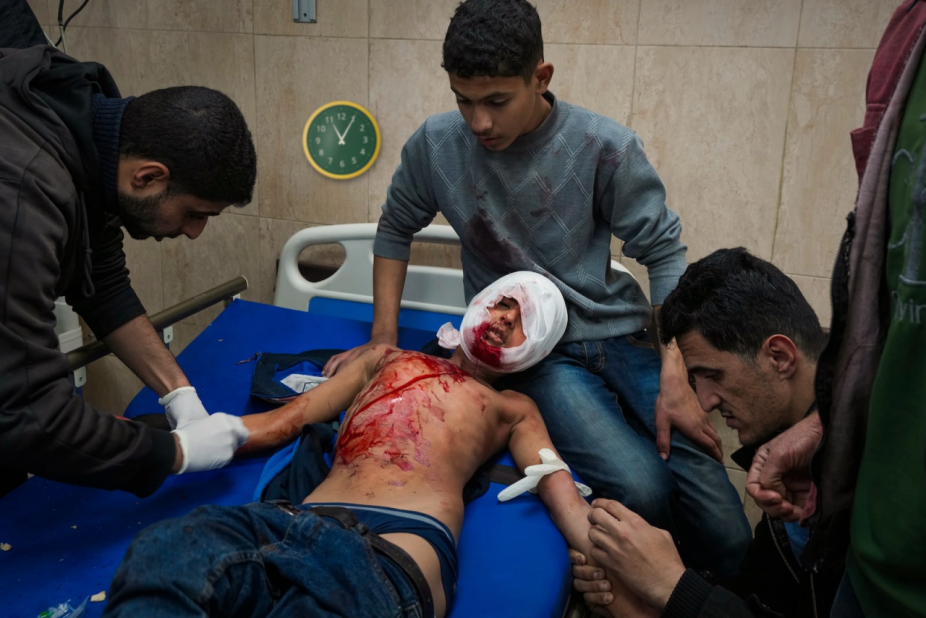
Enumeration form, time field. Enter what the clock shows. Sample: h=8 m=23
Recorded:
h=11 m=5
